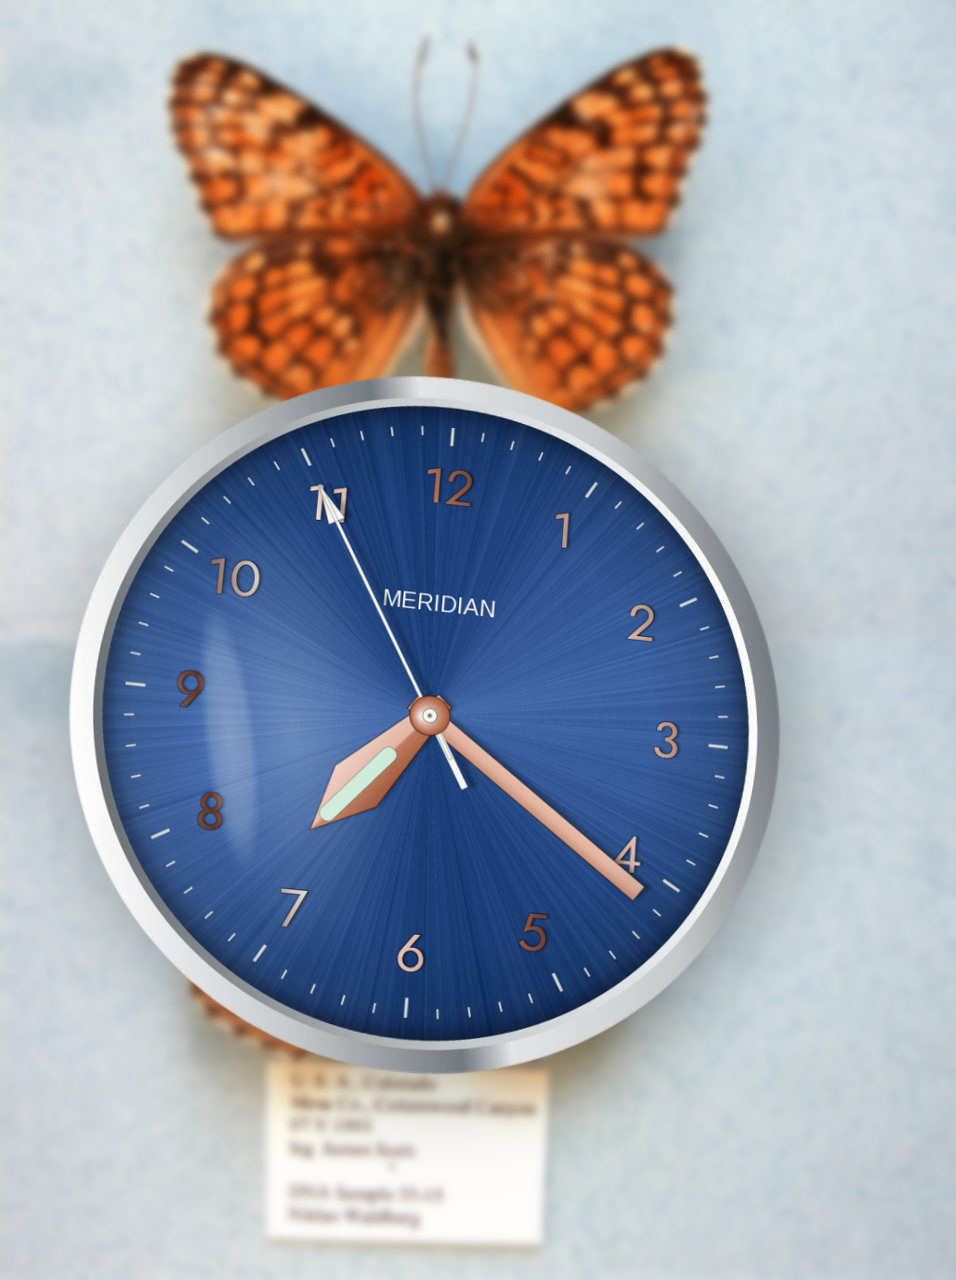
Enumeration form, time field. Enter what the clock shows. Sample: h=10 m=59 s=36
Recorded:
h=7 m=20 s=55
